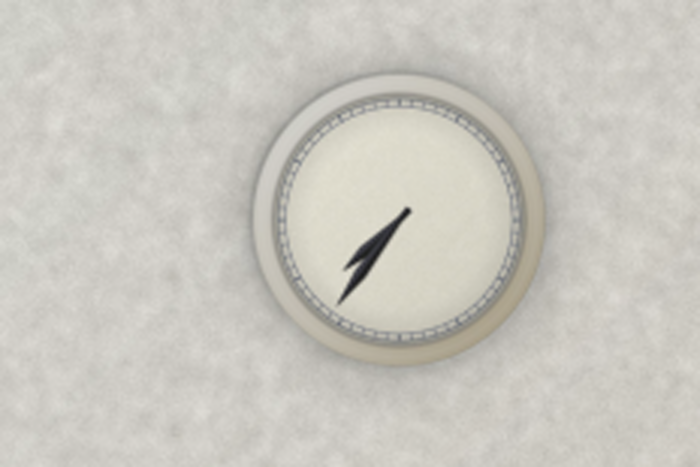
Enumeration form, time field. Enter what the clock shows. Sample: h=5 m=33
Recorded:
h=7 m=36
